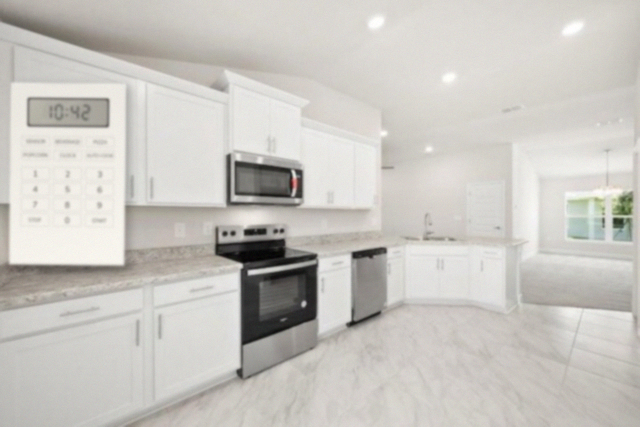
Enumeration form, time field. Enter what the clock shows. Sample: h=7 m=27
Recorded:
h=10 m=42
